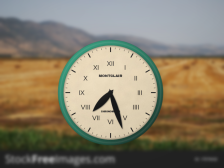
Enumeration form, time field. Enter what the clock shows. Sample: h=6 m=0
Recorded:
h=7 m=27
